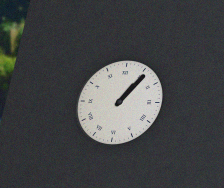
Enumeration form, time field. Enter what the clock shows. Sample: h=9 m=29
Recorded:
h=1 m=6
